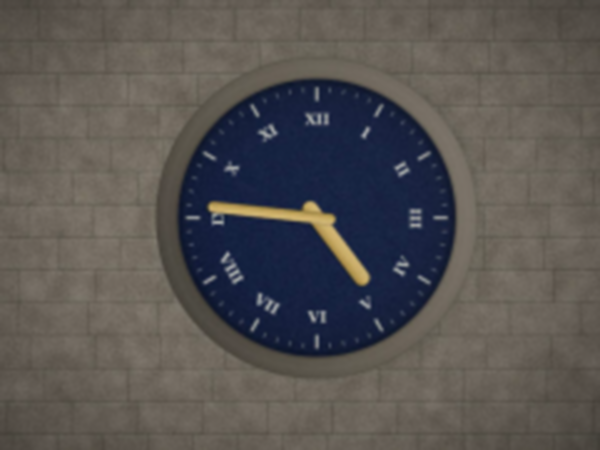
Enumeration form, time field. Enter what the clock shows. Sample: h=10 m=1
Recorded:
h=4 m=46
